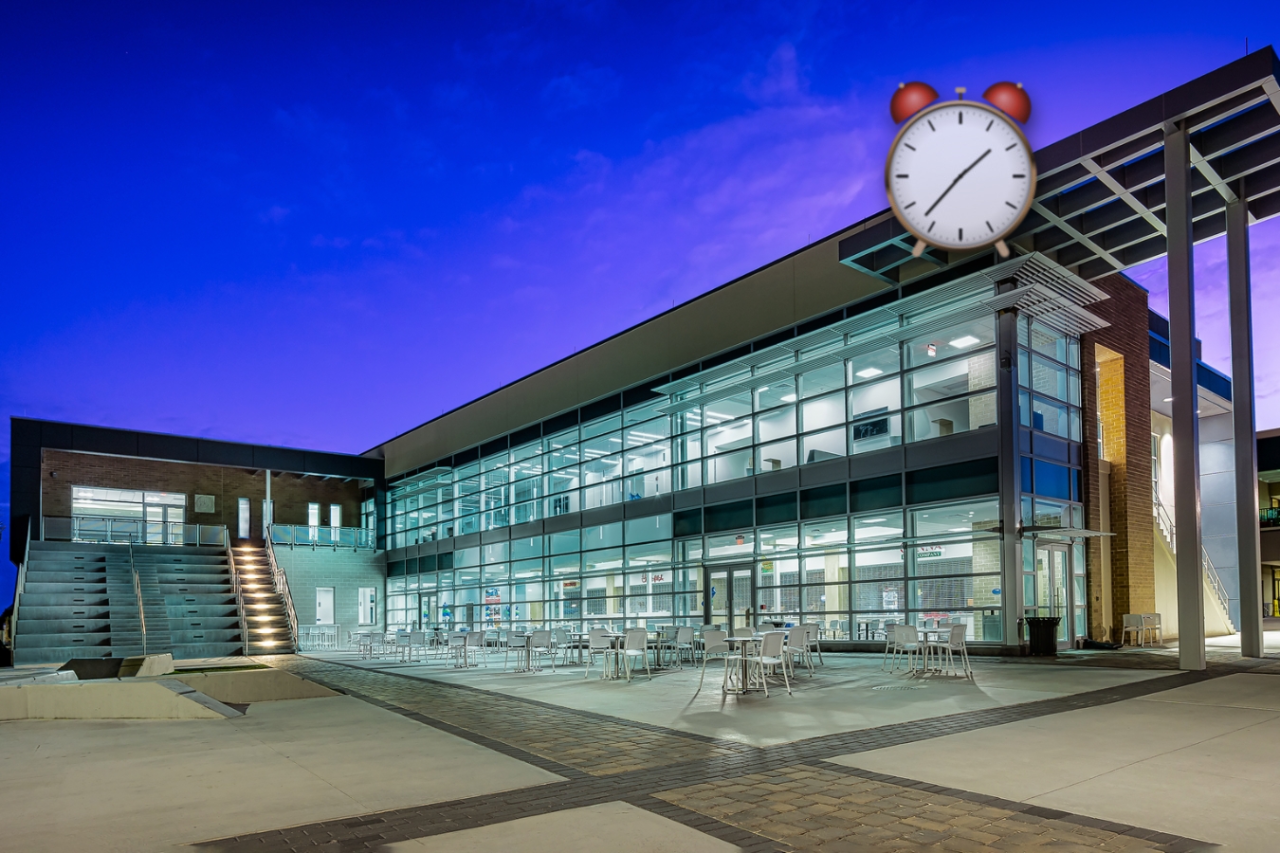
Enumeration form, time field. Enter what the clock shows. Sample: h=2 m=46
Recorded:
h=1 m=37
